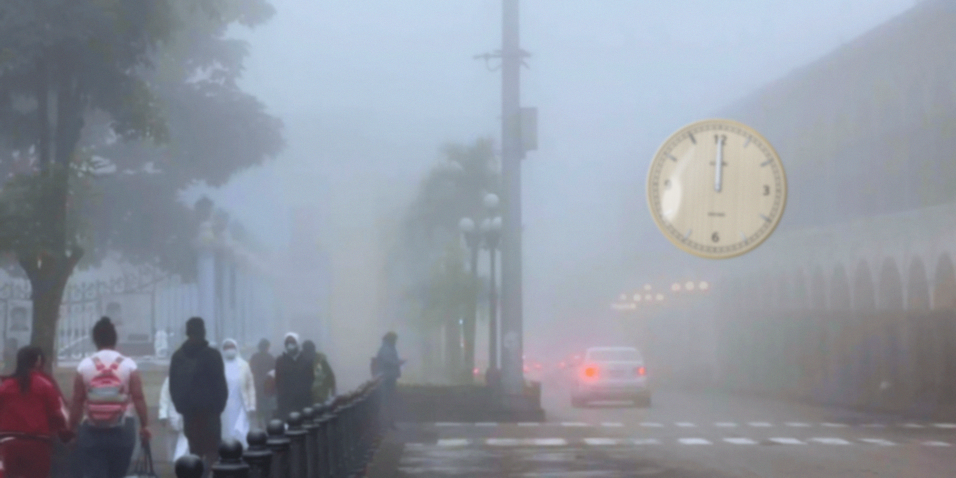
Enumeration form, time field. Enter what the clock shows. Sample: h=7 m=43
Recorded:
h=12 m=0
